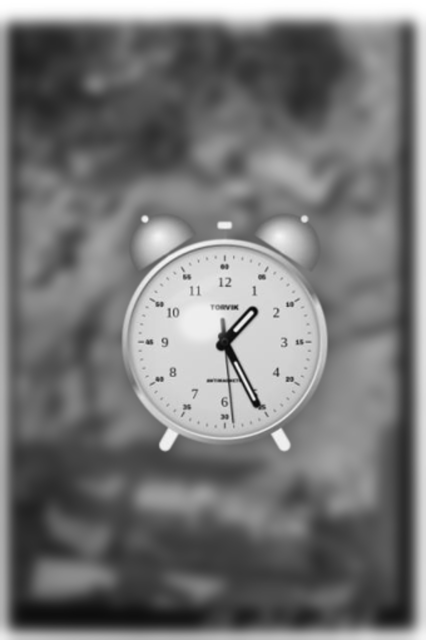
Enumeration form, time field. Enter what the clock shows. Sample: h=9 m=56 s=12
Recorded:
h=1 m=25 s=29
